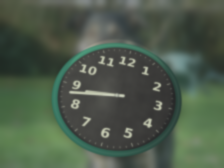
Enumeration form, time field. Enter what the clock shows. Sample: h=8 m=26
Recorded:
h=8 m=43
